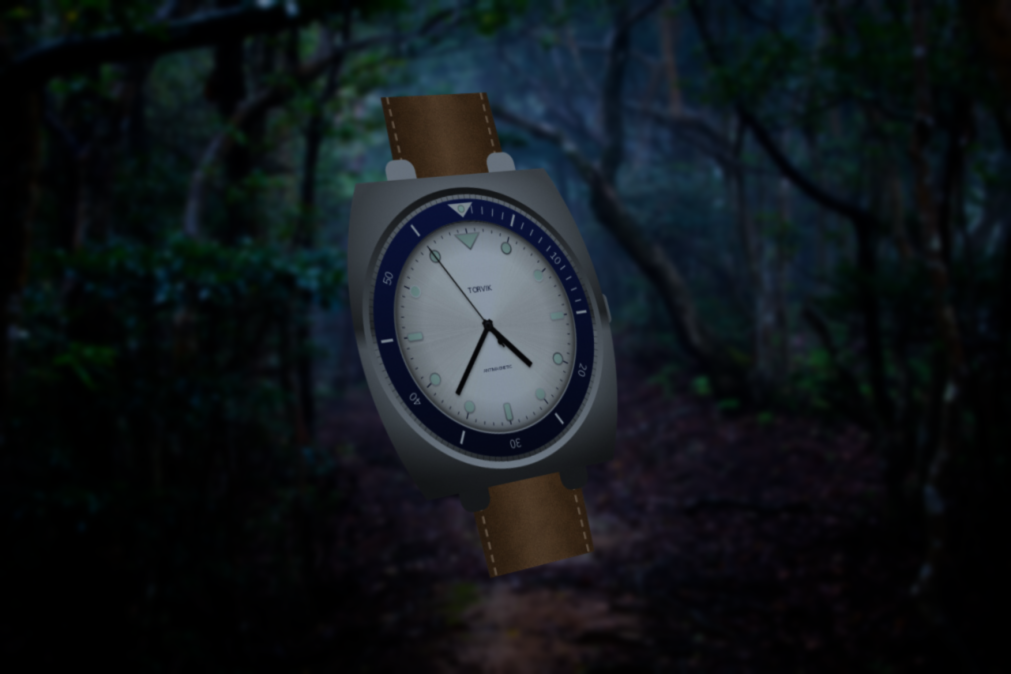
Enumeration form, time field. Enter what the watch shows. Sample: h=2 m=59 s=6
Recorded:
h=4 m=36 s=55
